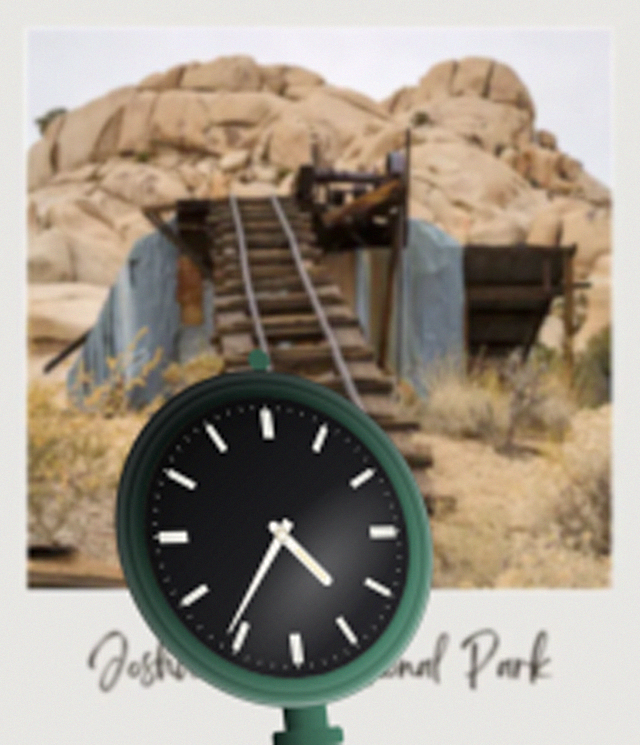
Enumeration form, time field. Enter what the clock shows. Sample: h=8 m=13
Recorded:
h=4 m=36
